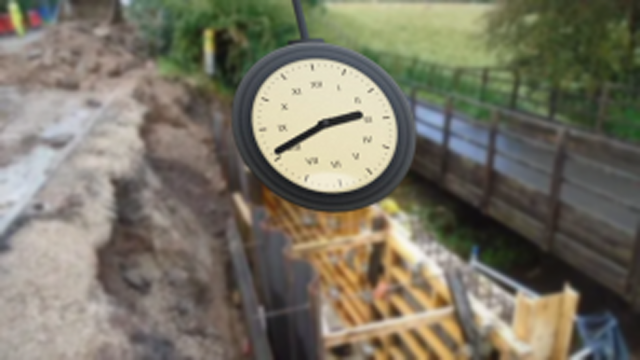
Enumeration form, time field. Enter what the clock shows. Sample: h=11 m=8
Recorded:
h=2 m=41
